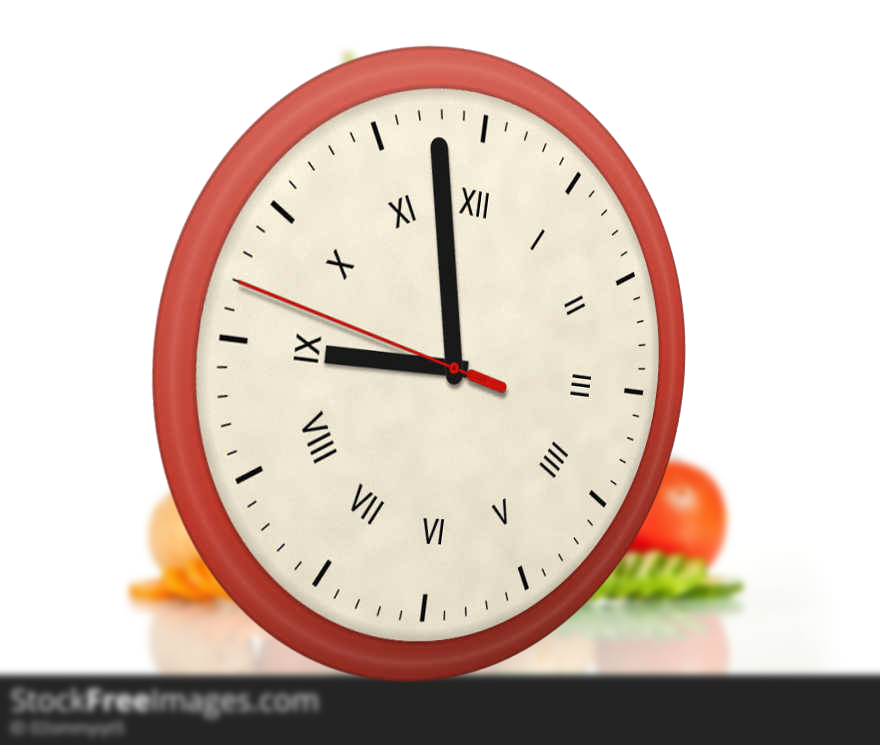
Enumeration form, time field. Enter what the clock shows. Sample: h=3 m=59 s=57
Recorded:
h=8 m=57 s=47
